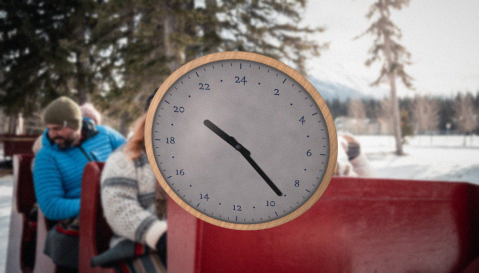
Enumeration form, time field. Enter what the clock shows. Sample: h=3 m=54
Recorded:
h=20 m=23
